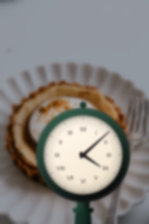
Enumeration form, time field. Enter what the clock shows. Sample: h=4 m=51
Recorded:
h=4 m=8
